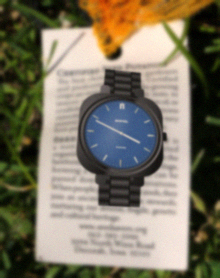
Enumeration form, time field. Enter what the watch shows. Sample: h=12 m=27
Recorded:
h=3 m=49
